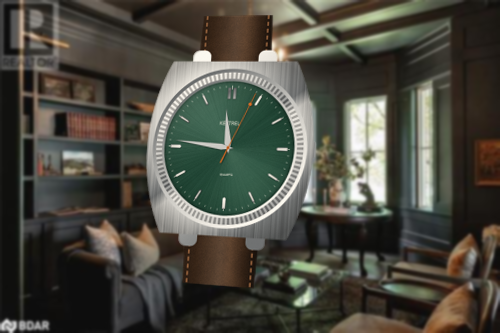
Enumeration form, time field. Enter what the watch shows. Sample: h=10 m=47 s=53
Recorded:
h=11 m=46 s=4
